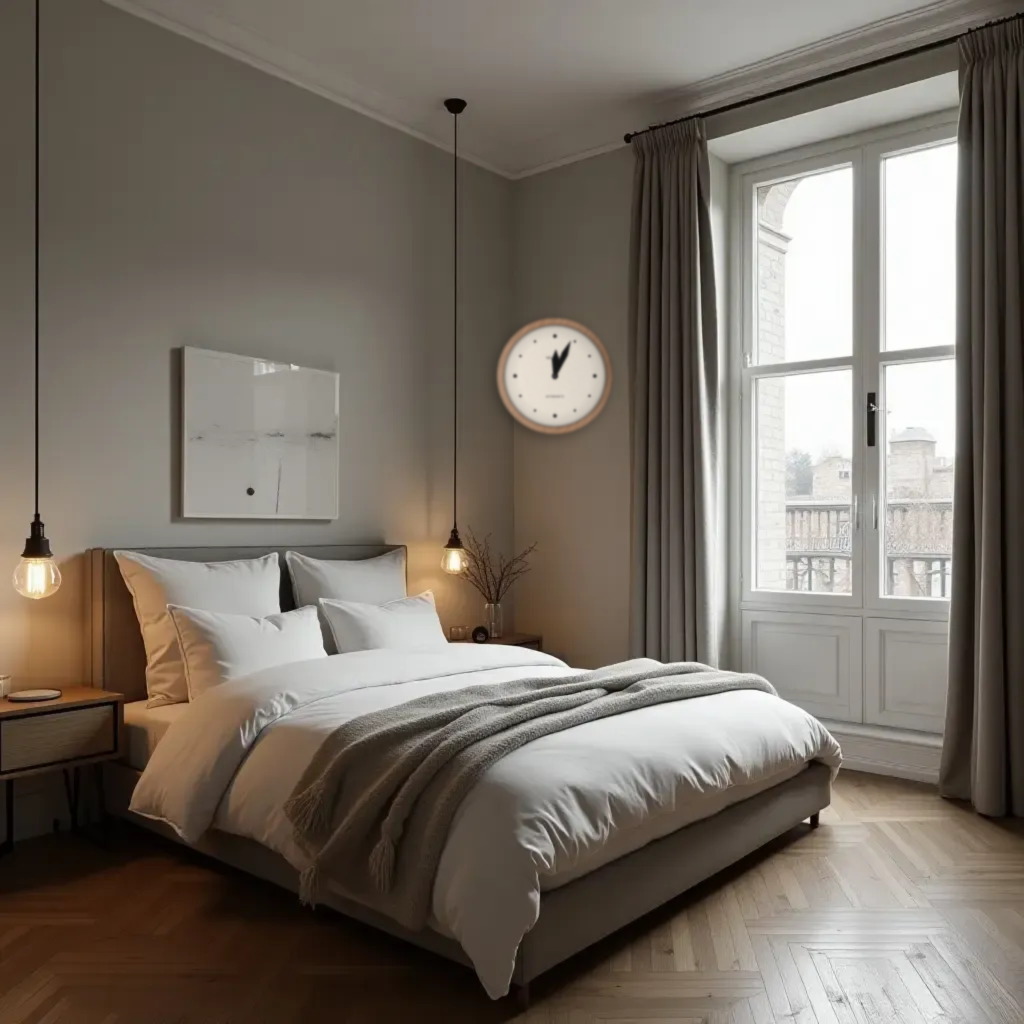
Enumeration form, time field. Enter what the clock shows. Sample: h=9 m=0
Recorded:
h=12 m=4
